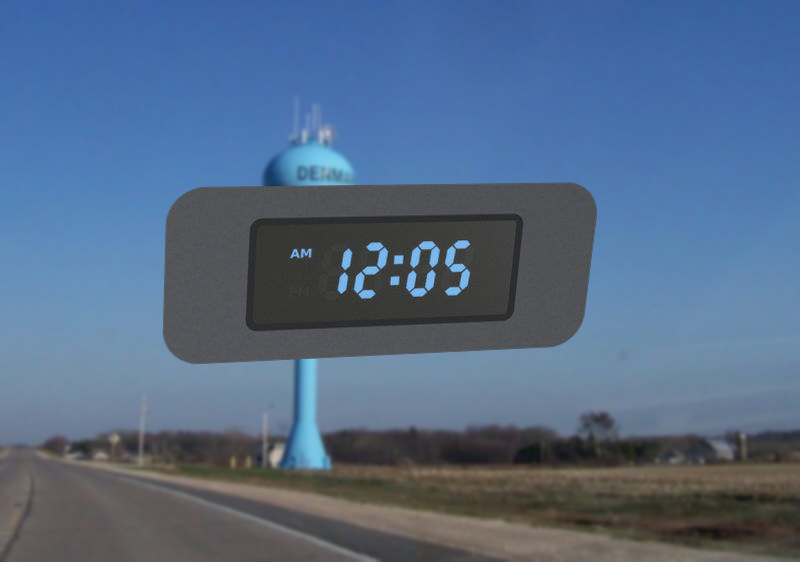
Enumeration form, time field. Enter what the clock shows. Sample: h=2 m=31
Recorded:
h=12 m=5
